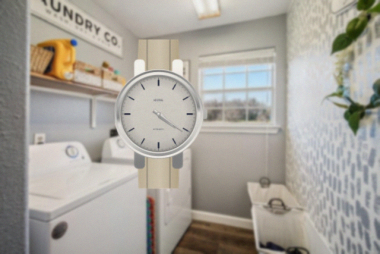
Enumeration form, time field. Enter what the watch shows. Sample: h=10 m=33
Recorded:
h=4 m=21
